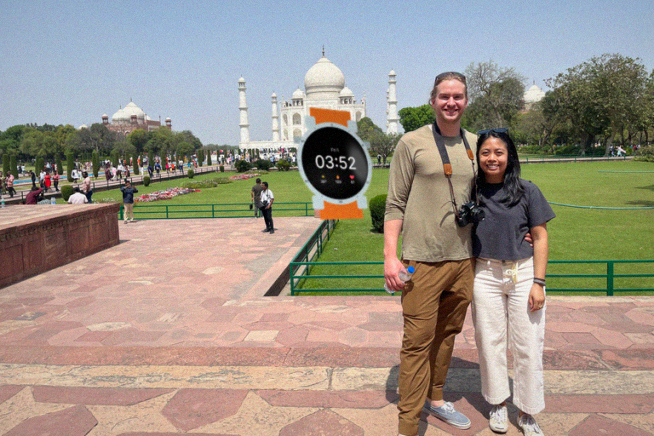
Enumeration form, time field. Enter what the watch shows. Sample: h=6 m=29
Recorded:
h=3 m=52
